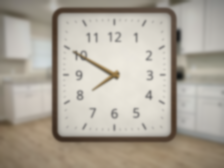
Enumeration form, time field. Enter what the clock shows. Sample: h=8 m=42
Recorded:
h=7 m=50
